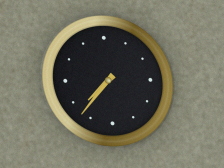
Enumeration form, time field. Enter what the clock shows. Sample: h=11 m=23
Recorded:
h=7 m=37
